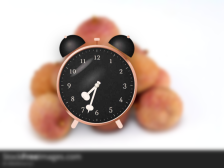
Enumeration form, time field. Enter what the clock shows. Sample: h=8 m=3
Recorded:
h=7 m=33
